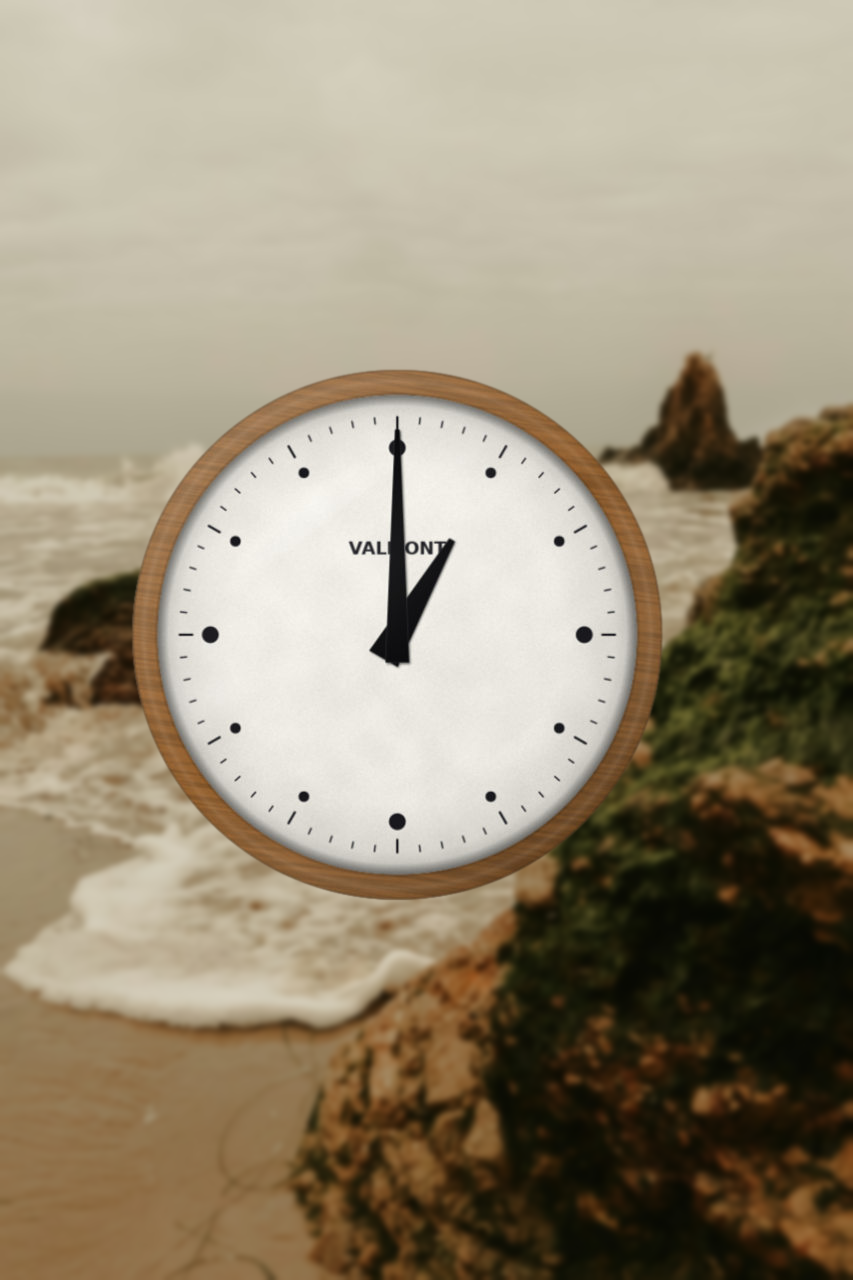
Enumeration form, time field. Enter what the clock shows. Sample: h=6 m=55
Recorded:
h=1 m=0
